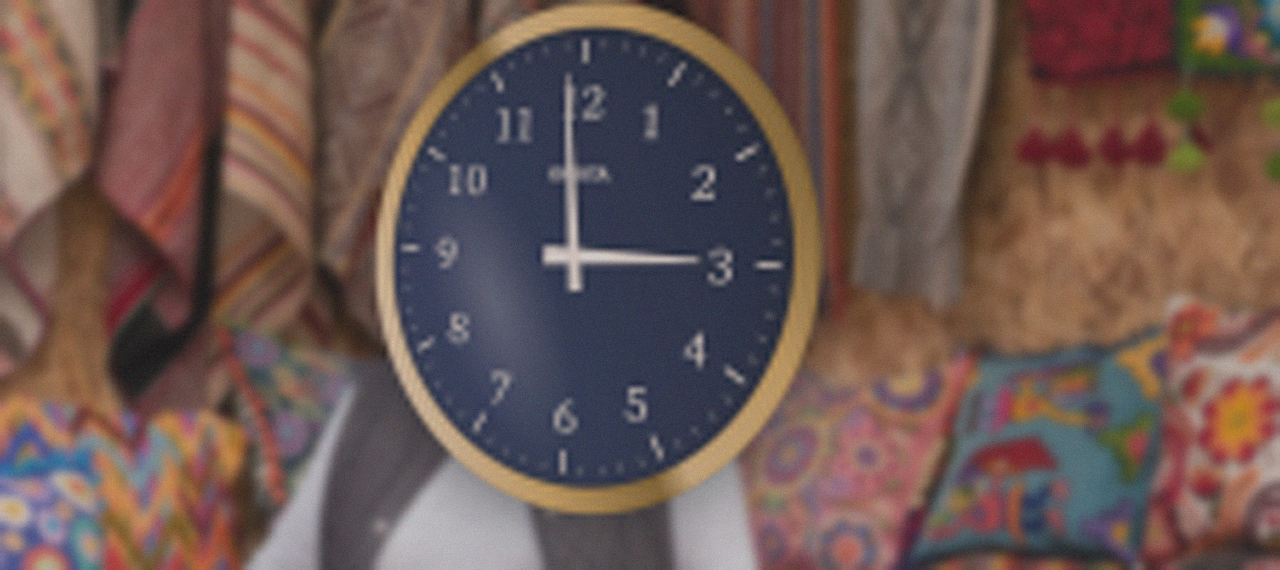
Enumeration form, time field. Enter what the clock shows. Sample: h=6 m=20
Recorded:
h=2 m=59
